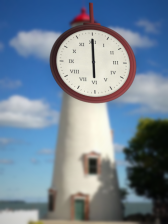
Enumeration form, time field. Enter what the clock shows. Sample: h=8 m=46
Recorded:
h=6 m=0
